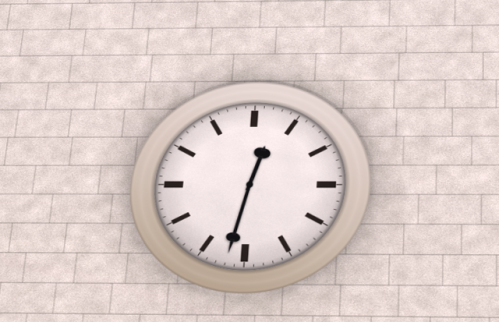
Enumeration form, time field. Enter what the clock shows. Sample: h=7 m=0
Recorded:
h=12 m=32
